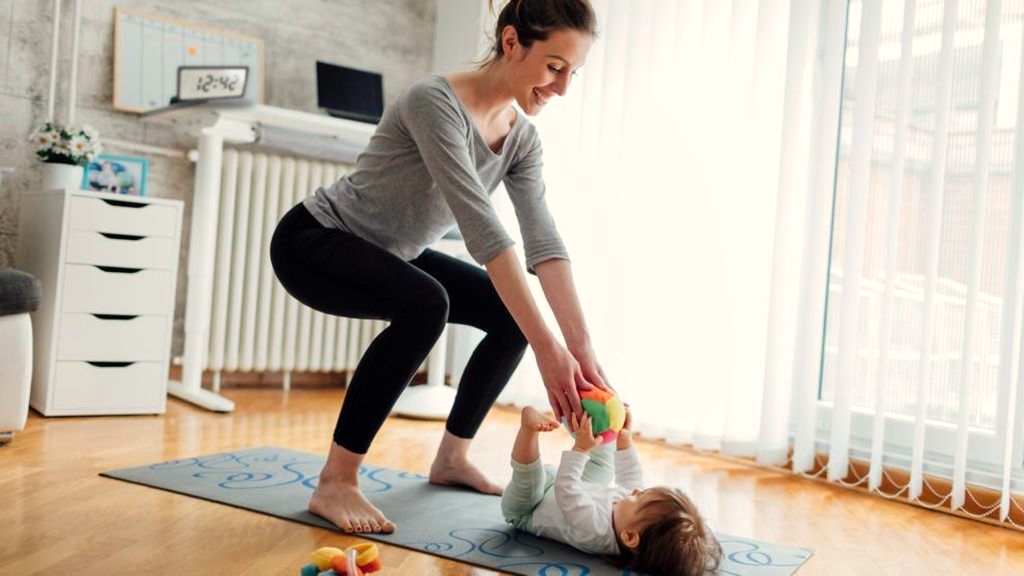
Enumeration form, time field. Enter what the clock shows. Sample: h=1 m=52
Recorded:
h=12 m=42
